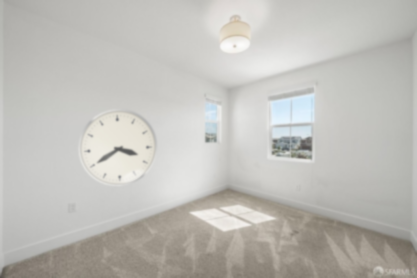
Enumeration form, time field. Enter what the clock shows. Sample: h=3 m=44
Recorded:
h=3 m=40
